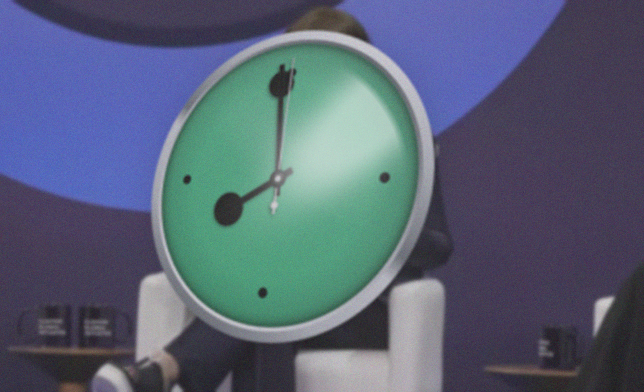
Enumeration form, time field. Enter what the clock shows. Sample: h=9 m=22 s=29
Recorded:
h=7 m=59 s=0
